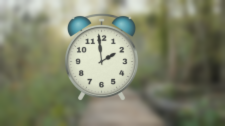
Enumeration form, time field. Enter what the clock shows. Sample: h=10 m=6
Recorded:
h=1 m=59
